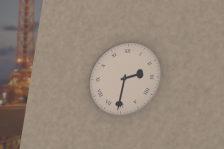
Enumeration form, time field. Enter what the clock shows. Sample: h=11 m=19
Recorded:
h=2 m=31
